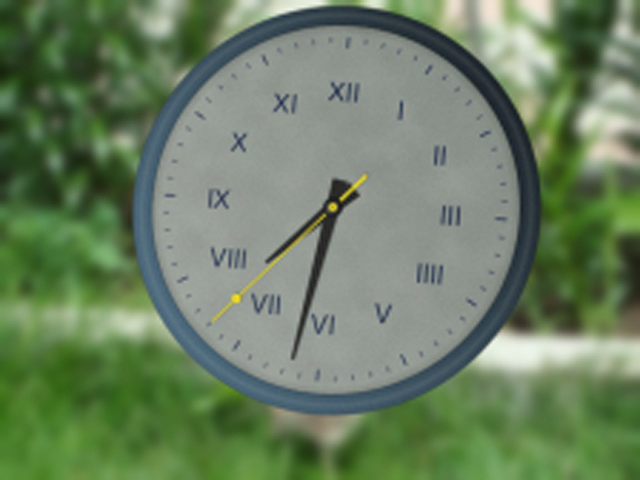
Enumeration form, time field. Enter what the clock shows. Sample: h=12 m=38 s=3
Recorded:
h=7 m=31 s=37
